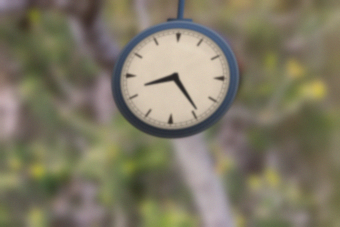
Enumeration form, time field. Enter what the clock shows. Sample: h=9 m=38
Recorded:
h=8 m=24
